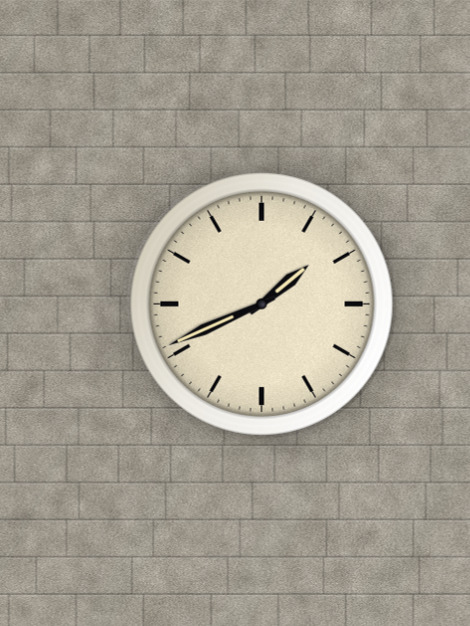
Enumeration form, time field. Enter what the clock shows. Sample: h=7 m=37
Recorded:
h=1 m=41
